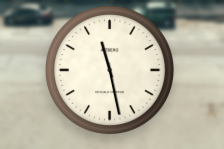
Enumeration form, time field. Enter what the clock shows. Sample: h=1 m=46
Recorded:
h=11 m=28
